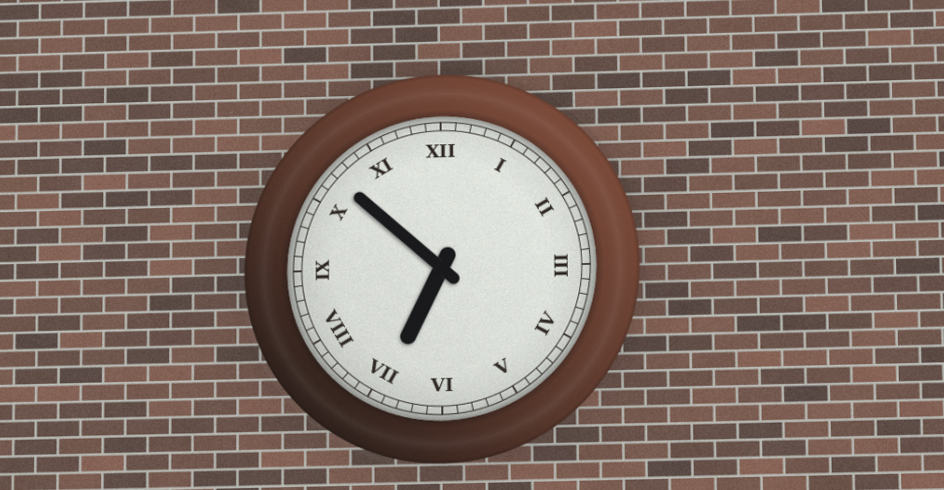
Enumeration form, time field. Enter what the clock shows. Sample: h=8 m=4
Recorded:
h=6 m=52
